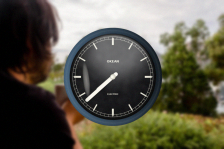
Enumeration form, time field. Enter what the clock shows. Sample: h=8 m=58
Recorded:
h=7 m=38
